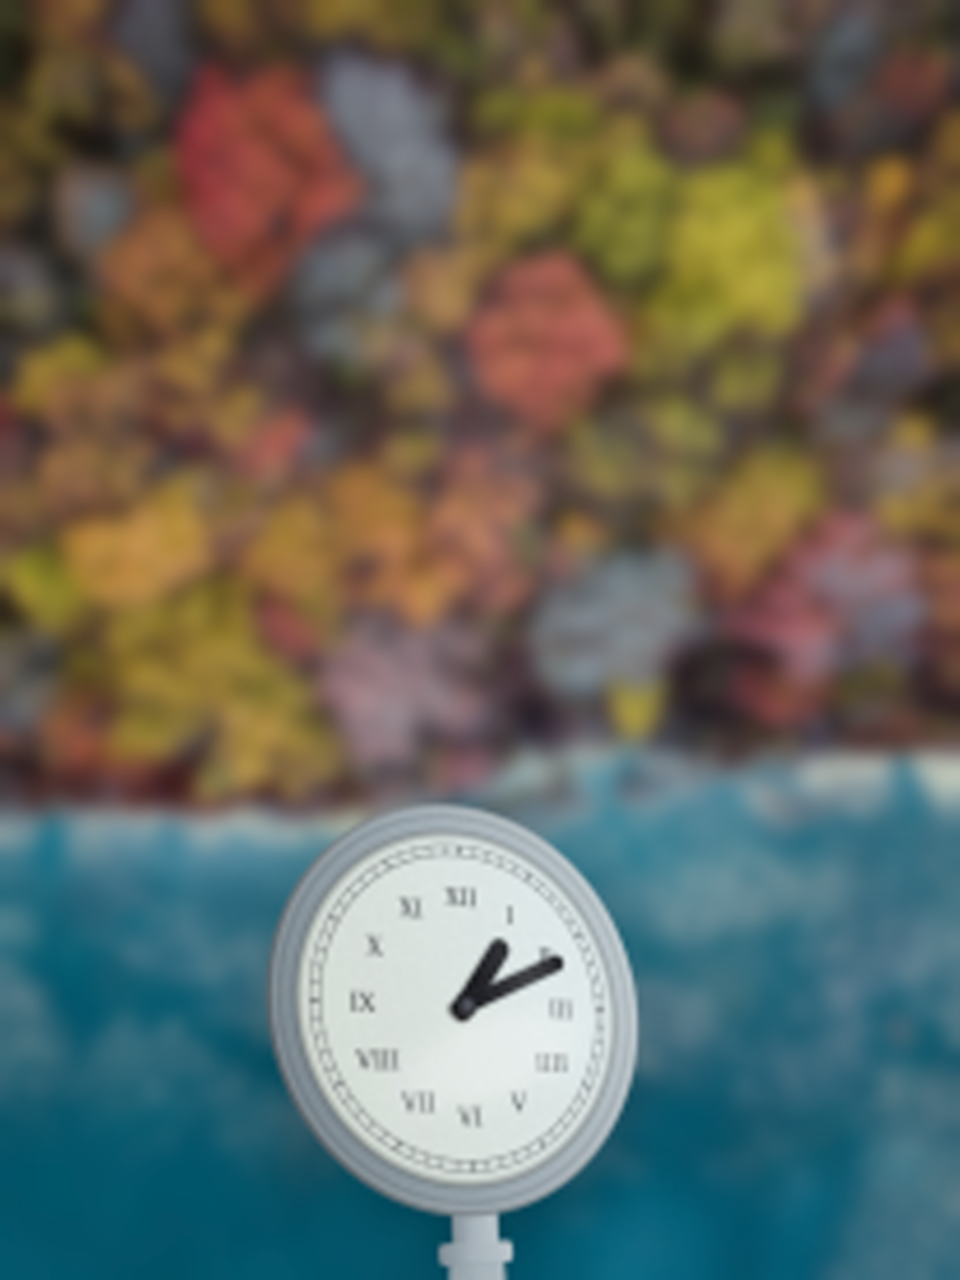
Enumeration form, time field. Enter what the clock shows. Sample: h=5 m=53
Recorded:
h=1 m=11
